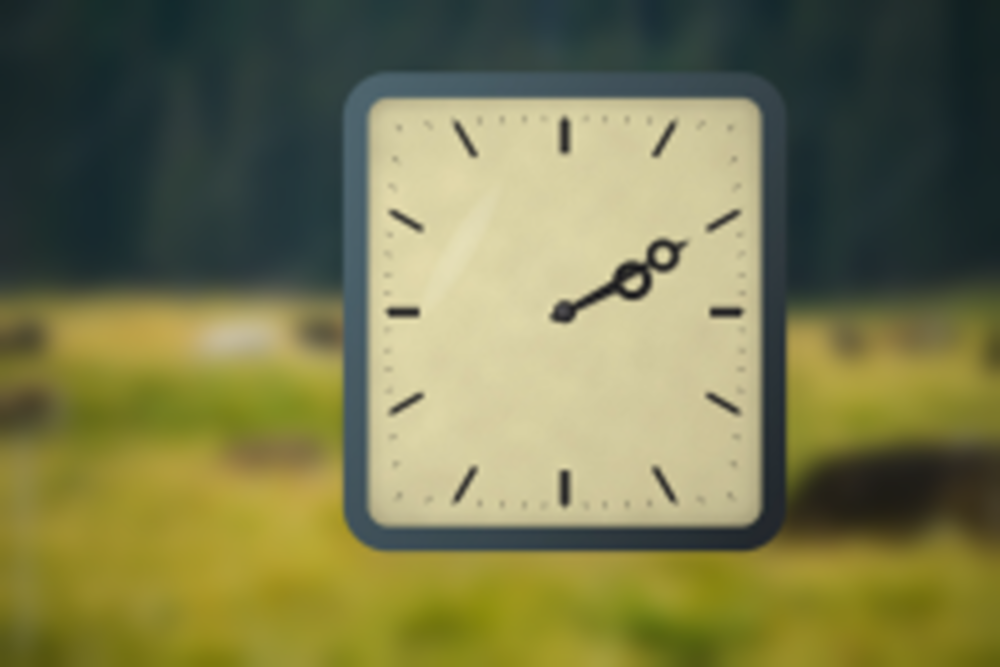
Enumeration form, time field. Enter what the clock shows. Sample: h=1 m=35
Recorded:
h=2 m=10
